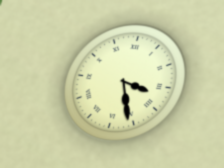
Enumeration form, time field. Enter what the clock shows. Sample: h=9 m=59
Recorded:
h=3 m=26
